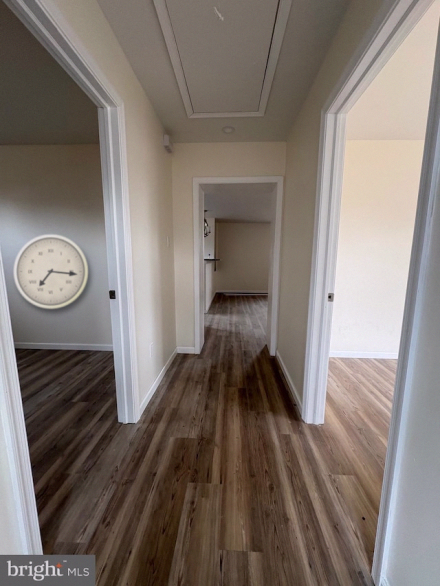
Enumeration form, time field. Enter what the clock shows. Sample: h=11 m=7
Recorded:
h=7 m=16
